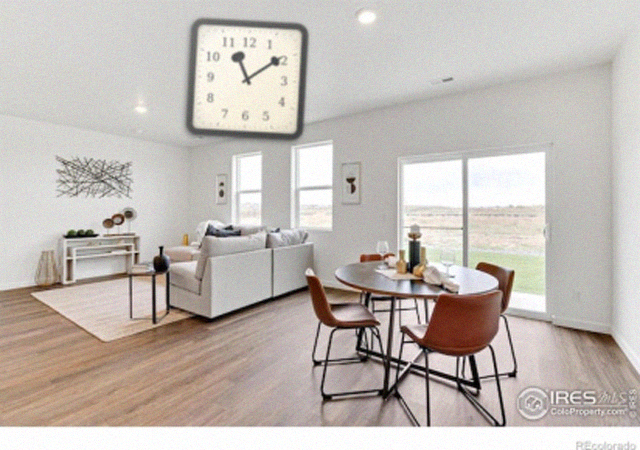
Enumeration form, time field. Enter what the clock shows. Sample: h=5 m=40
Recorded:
h=11 m=9
